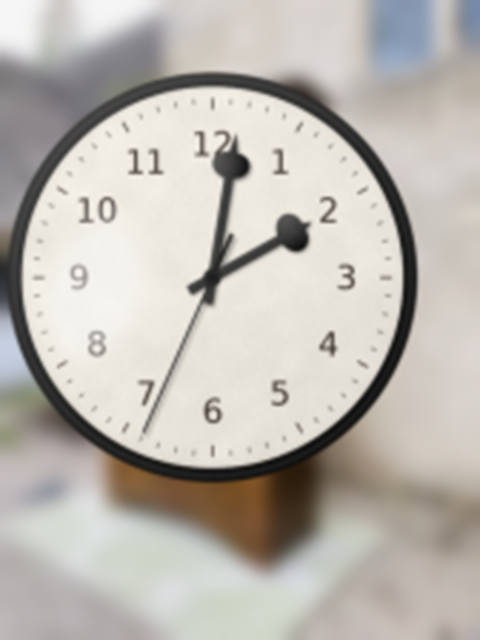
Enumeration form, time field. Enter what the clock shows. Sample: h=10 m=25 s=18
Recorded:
h=2 m=1 s=34
